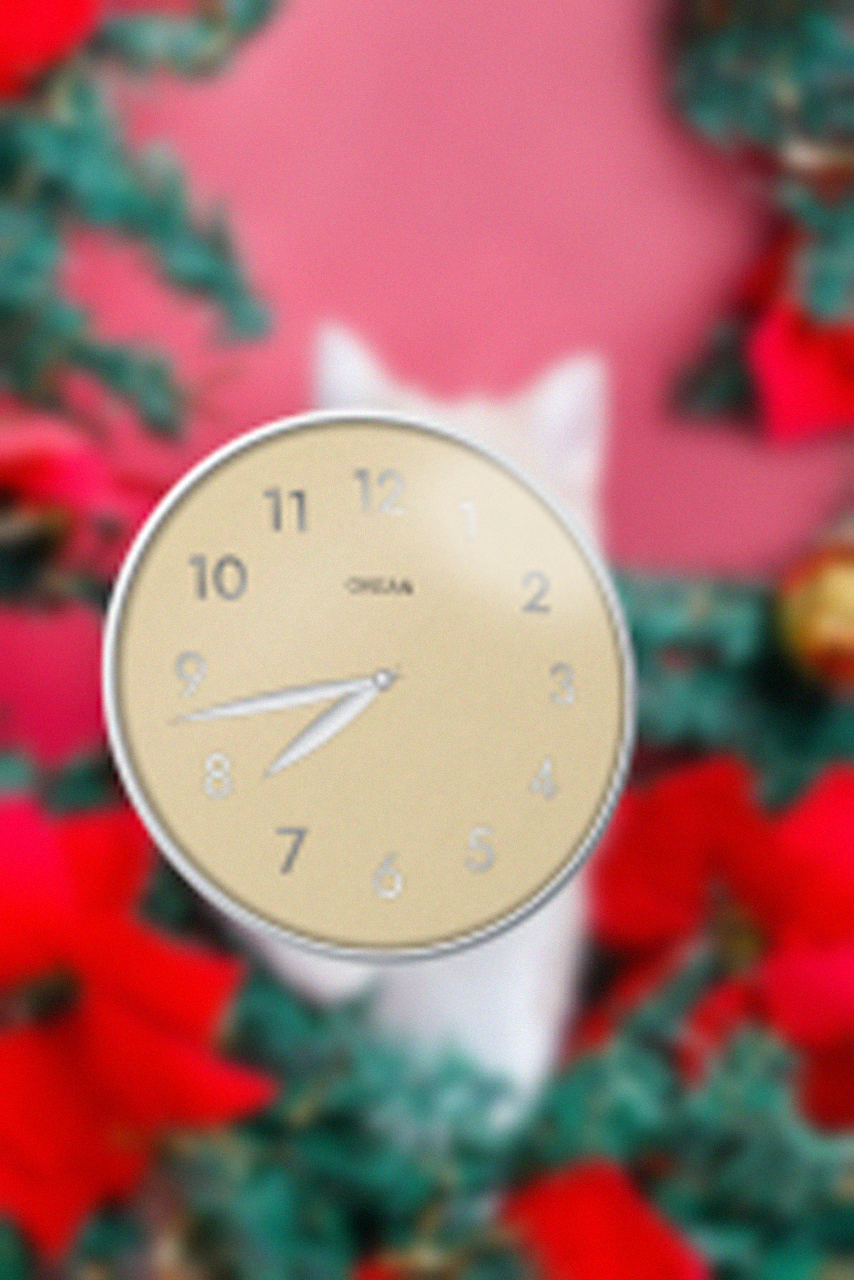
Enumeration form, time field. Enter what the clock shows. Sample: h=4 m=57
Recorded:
h=7 m=43
